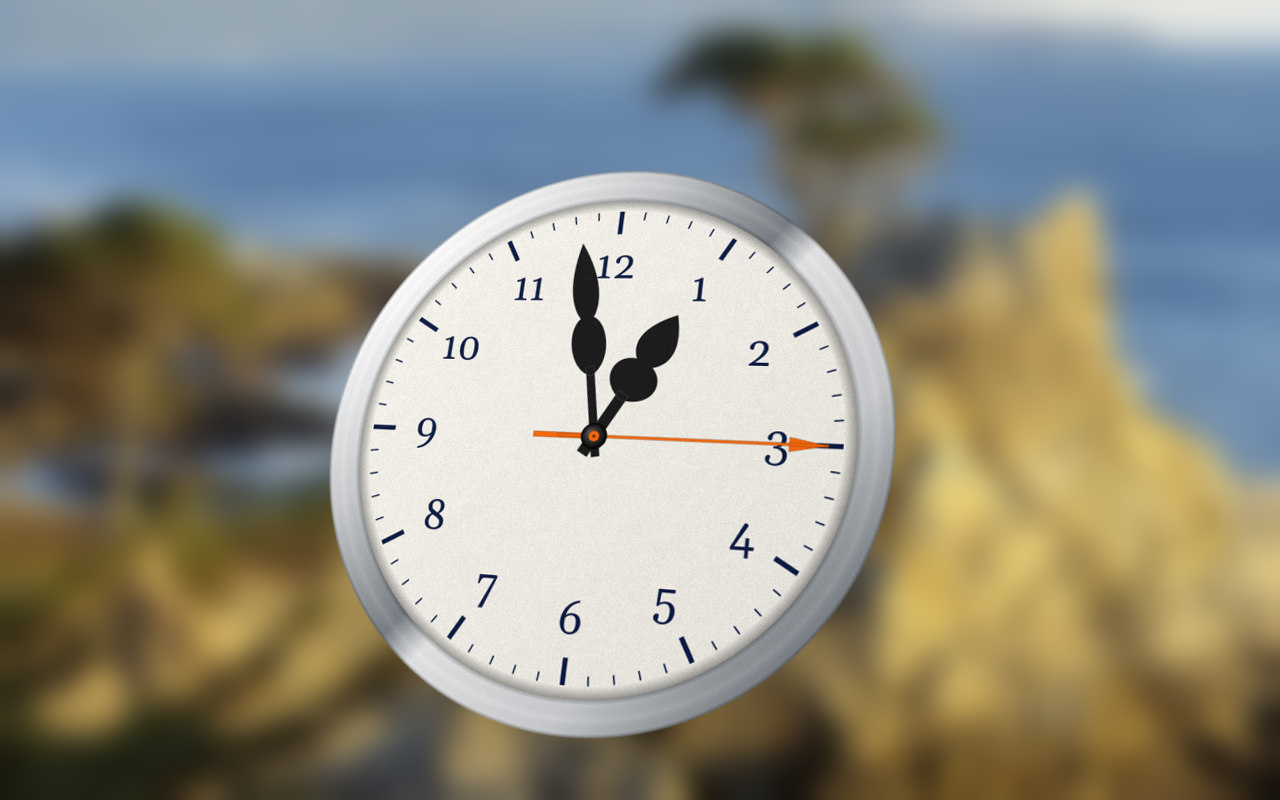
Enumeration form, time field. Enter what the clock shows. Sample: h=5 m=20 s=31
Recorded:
h=12 m=58 s=15
